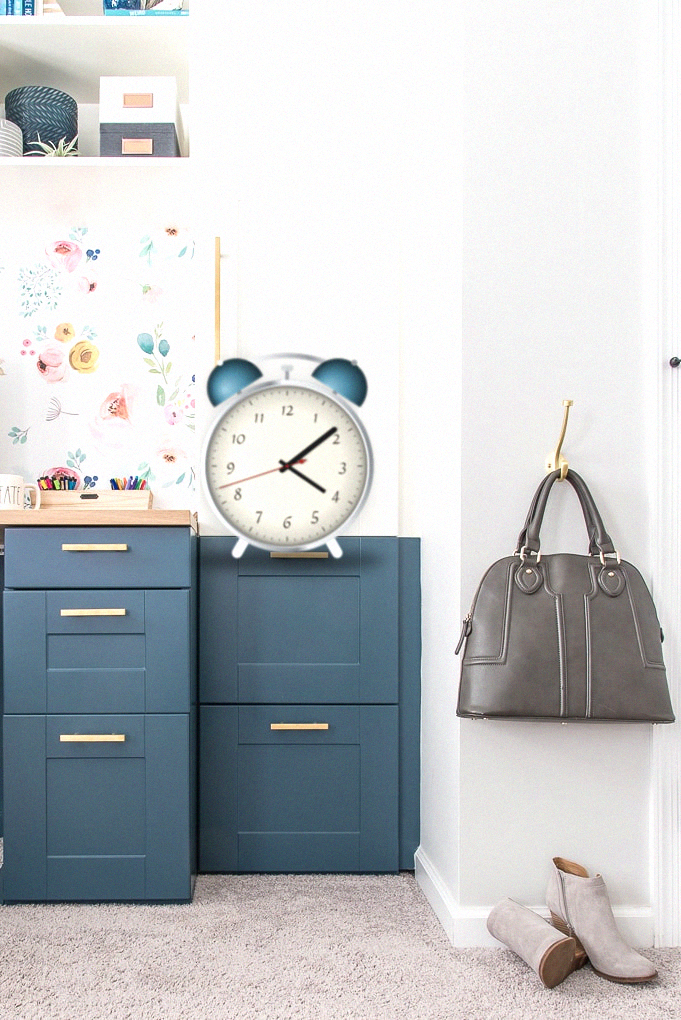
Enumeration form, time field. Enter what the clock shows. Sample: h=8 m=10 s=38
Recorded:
h=4 m=8 s=42
